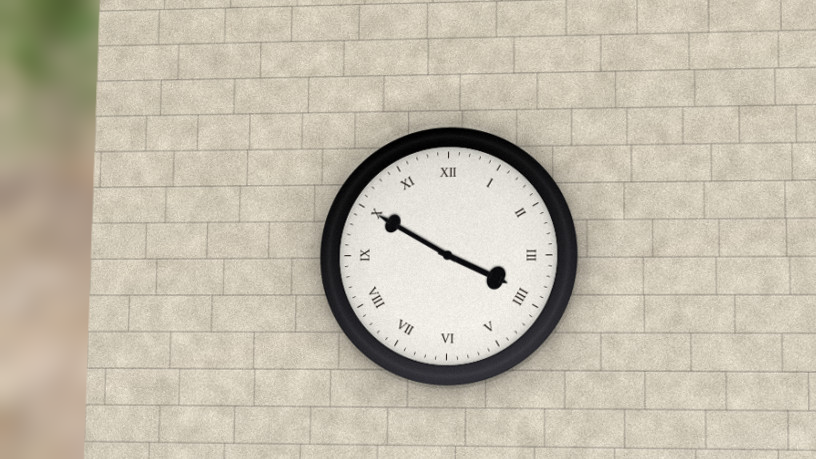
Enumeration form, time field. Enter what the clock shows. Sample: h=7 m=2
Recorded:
h=3 m=50
